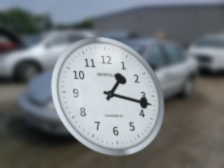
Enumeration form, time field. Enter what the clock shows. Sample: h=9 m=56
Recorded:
h=1 m=17
